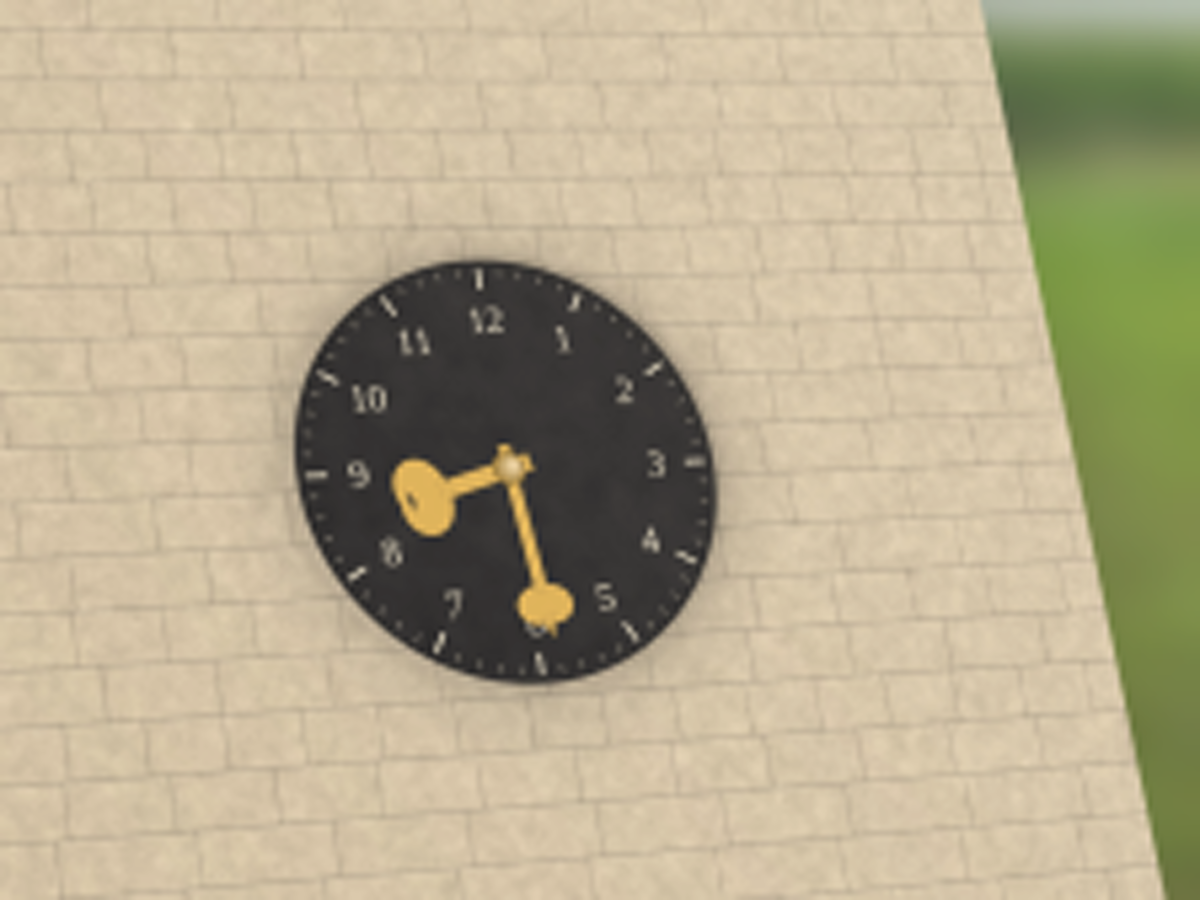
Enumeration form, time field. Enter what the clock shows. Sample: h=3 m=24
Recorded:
h=8 m=29
